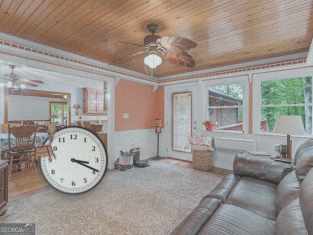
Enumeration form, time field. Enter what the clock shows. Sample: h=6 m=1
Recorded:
h=3 m=19
